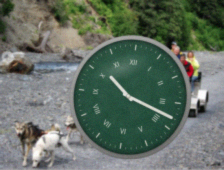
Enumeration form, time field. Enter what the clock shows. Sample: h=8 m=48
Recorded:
h=10 m=18
